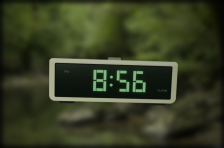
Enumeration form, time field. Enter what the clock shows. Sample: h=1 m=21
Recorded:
h=8 m=56
